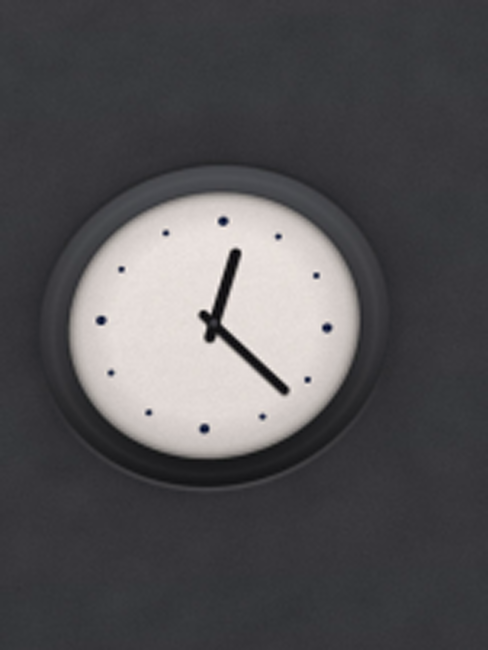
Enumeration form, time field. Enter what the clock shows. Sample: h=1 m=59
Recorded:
h=12 m=22
